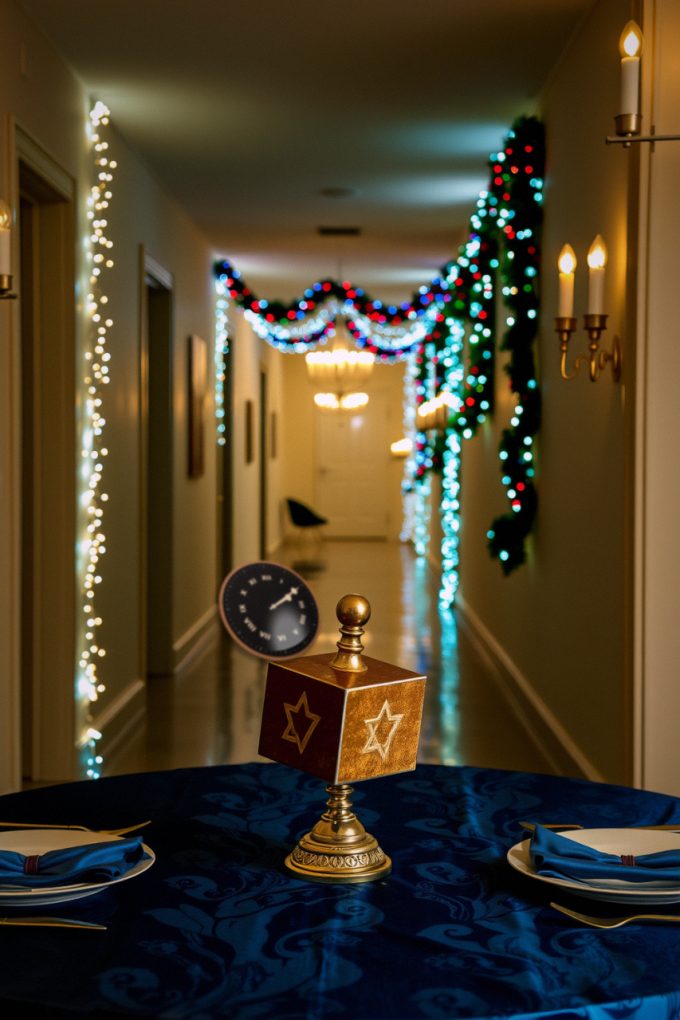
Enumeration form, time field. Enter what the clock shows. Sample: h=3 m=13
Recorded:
h=2 m=10
